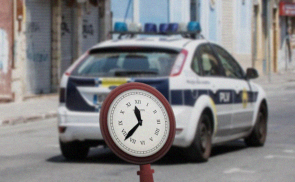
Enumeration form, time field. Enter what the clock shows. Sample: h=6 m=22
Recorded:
h=11 m=38
